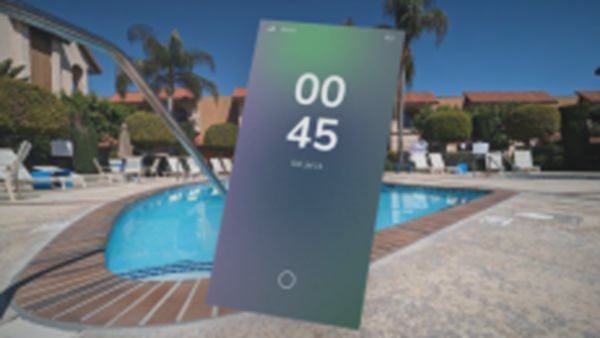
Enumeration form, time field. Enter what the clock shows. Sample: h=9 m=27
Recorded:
h=0 m=45
